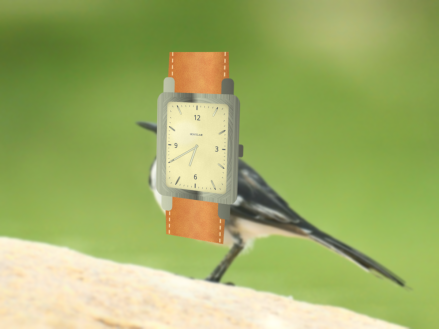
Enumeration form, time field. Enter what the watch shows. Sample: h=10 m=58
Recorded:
h=6 m=40
